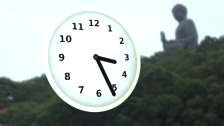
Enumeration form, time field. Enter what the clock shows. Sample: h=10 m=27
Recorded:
h=3 m=26
